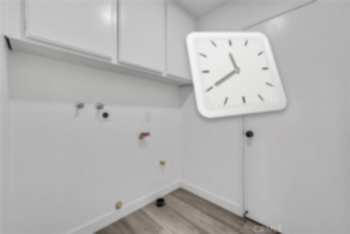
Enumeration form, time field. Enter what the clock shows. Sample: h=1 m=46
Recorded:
h=11 m=40
